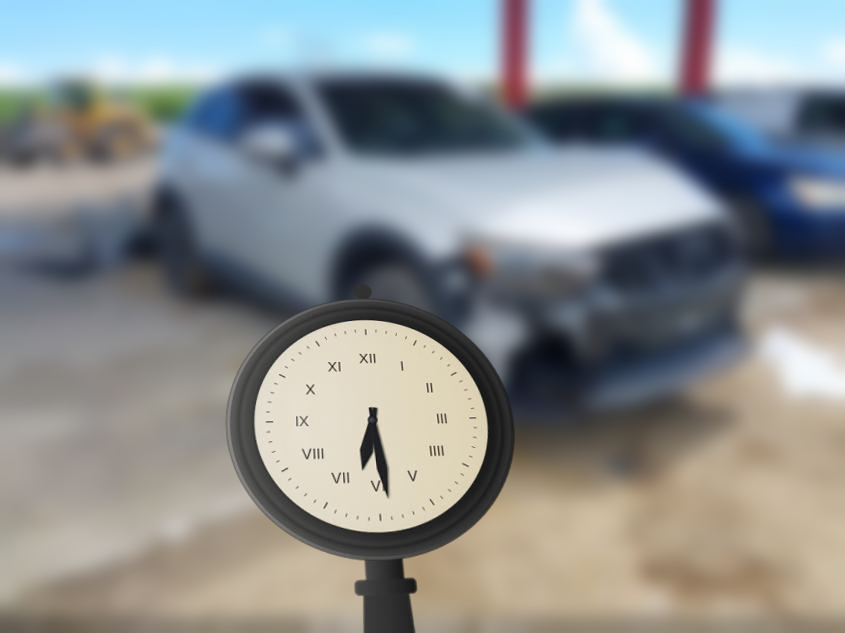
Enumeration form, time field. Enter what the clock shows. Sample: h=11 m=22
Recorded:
h=6 m=29
